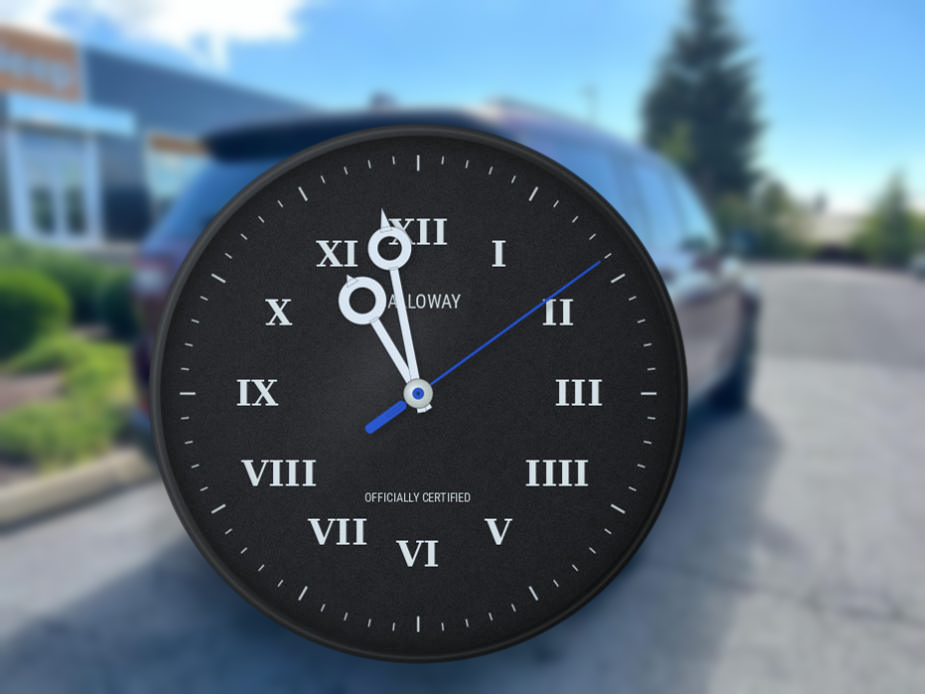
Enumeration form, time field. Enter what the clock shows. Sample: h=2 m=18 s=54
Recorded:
h=10 m=58 s=9
